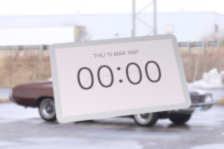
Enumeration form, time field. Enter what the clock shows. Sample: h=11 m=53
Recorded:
h=0 m=0
